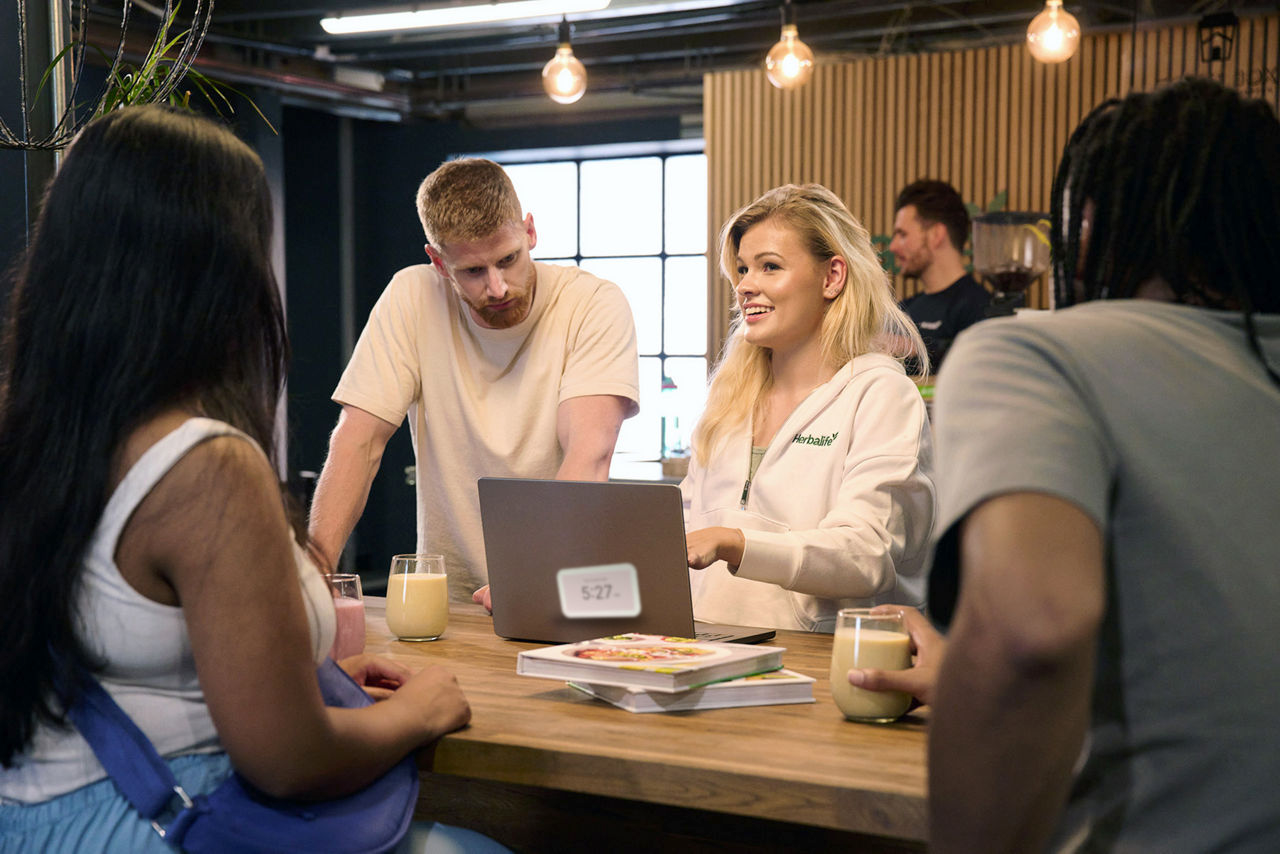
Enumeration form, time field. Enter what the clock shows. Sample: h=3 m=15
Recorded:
h=5 m=27
